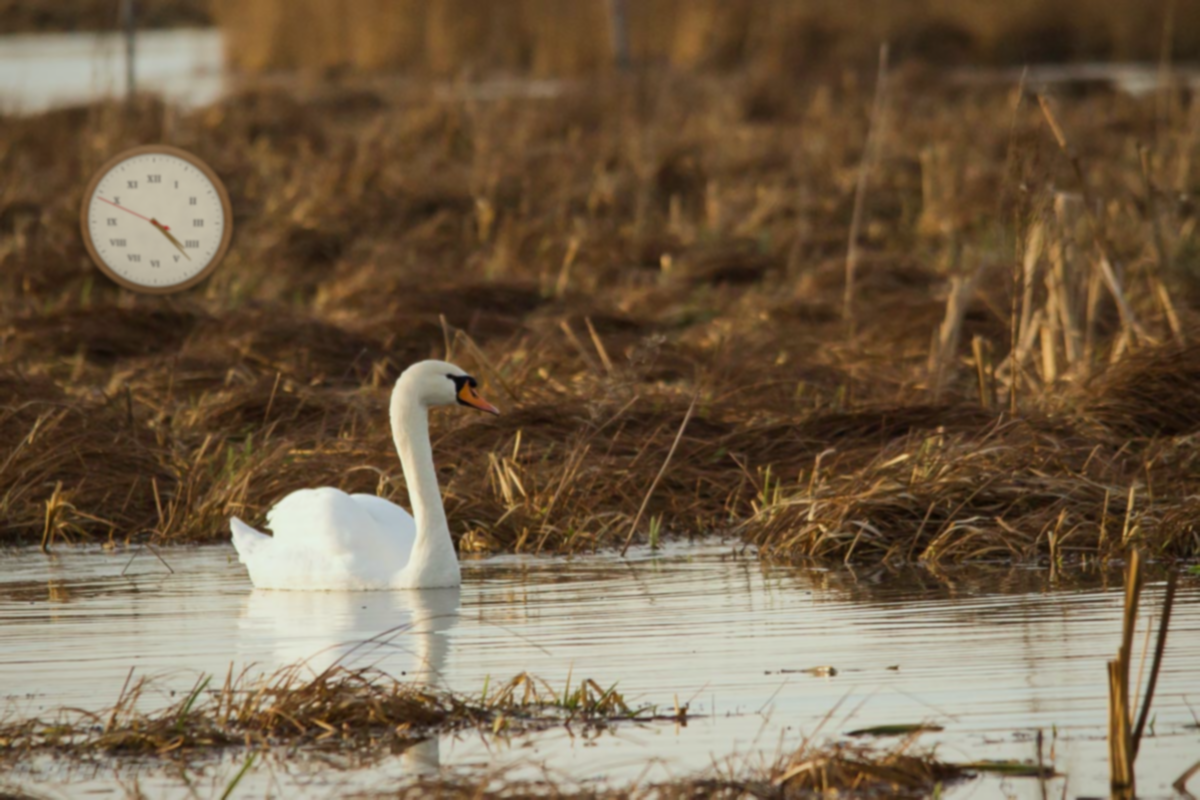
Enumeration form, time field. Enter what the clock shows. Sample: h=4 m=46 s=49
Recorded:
h=4 m=22 s=49
